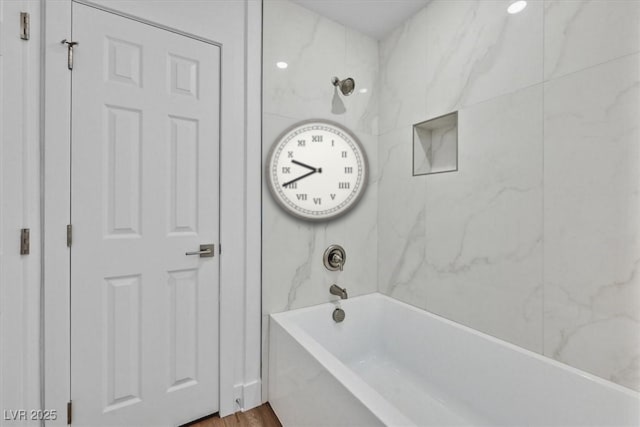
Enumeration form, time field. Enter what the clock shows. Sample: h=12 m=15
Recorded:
h=9 m=41
